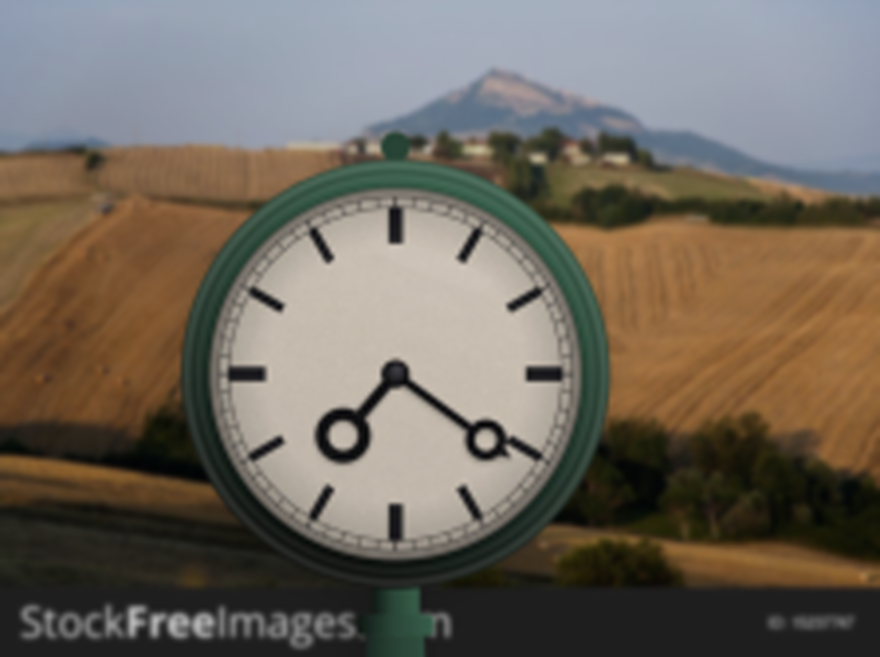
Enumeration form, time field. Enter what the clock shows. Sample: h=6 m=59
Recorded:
h=7 m=21
